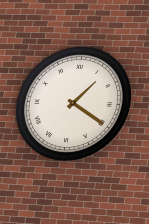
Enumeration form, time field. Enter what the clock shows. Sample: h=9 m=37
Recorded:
h=1 m=20
